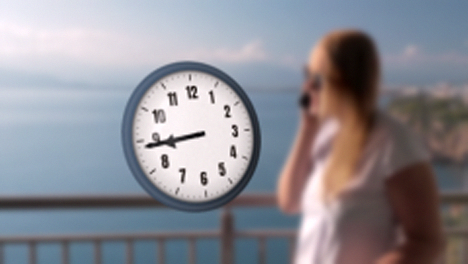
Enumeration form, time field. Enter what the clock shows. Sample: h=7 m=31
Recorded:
h=8 m=44
